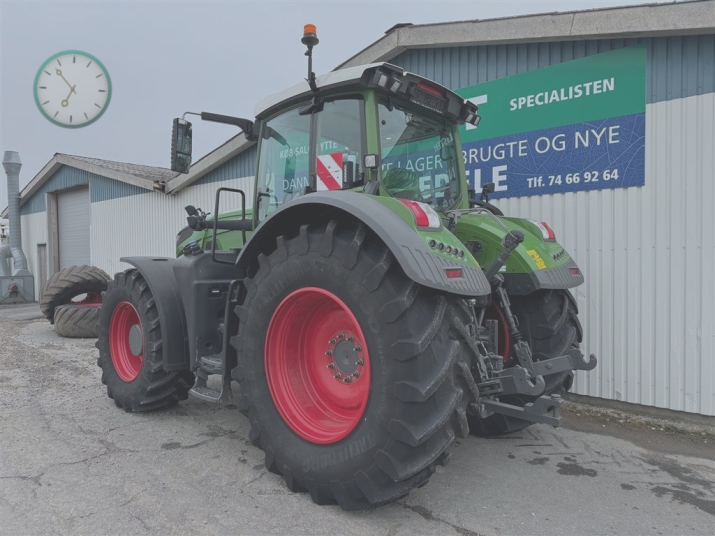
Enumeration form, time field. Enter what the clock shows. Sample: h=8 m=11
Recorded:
h=6 m=53
